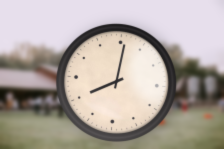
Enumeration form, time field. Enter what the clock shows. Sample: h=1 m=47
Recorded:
h=8 m=1
